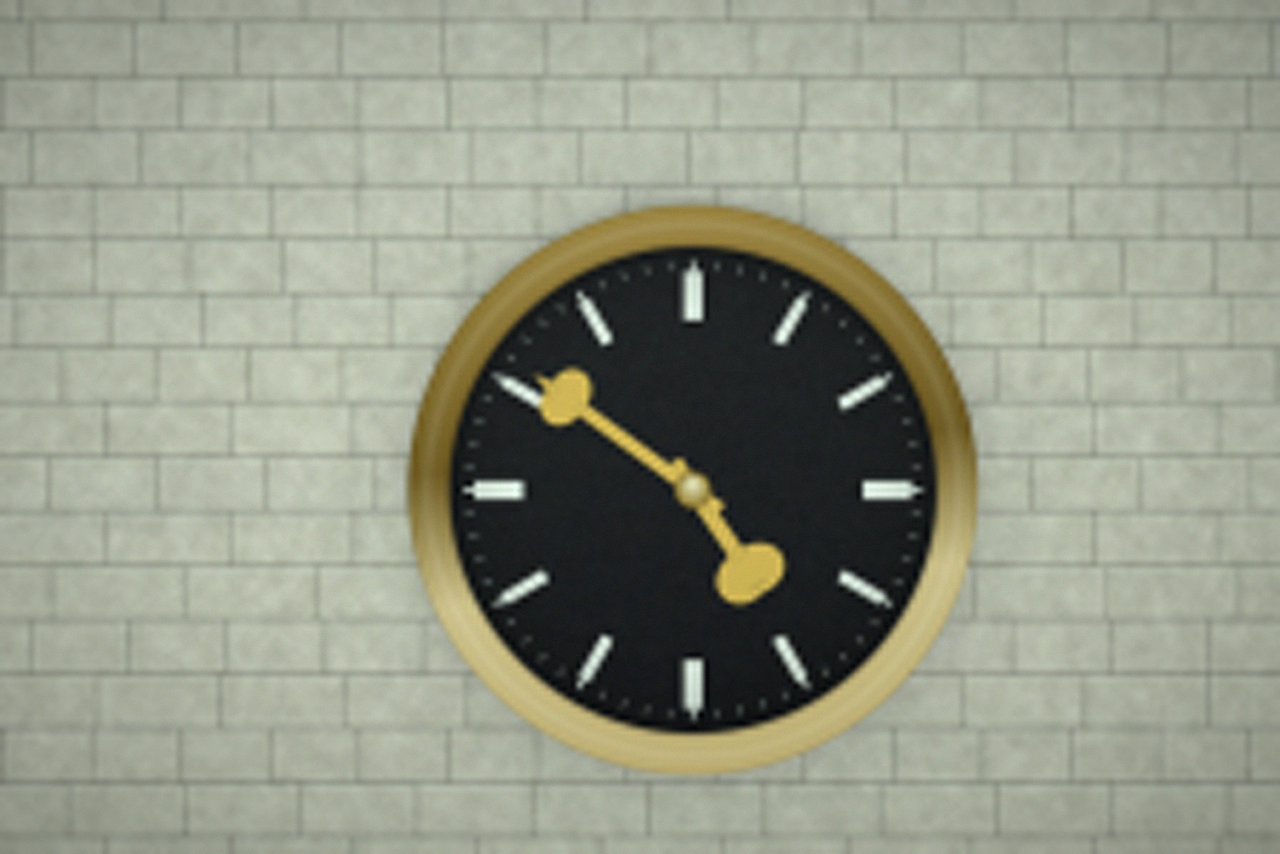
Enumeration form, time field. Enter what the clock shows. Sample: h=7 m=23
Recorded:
h=4 m=51
